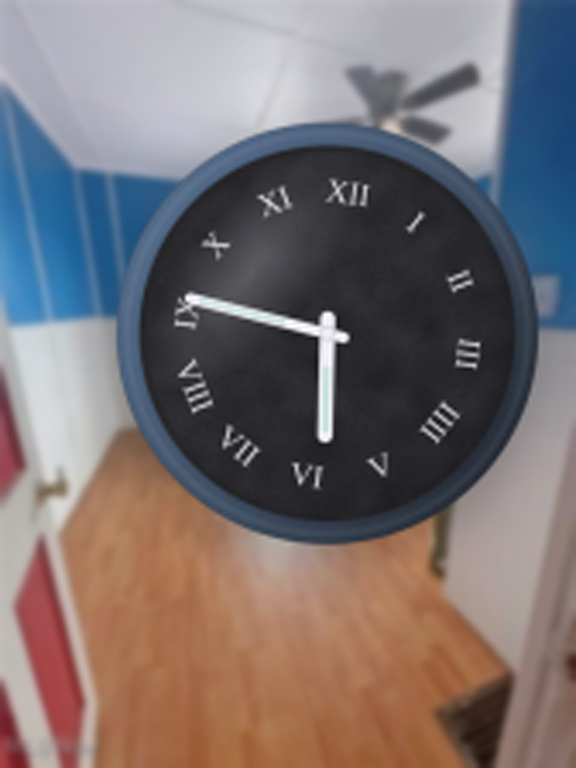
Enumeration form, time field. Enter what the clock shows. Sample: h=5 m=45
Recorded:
h=5 m=46
